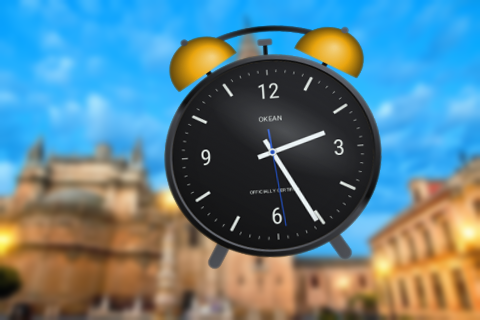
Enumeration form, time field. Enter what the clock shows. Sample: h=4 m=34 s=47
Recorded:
h=2 m=25 s=29
